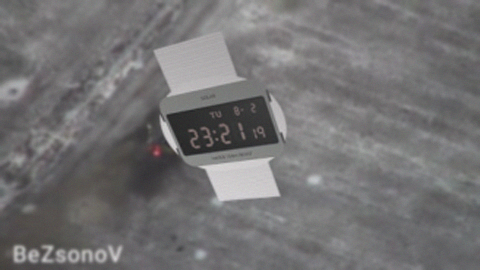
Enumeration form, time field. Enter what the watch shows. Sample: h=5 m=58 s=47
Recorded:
h=23 m=21 s=19
